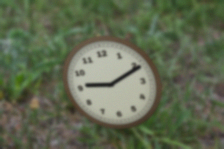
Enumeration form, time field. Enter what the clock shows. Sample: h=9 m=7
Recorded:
h=9 m=11
